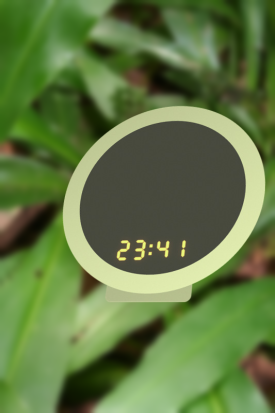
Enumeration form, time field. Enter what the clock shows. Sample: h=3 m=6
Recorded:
h=23 m=41
